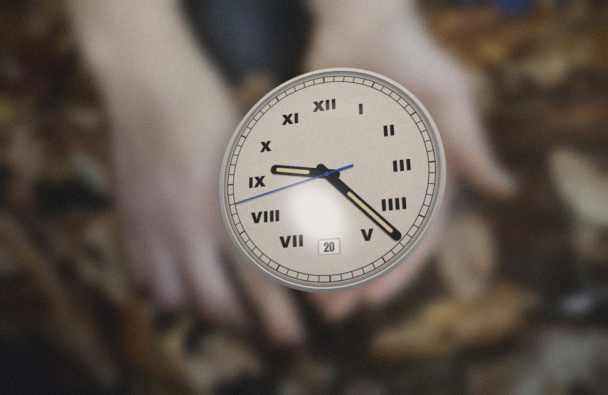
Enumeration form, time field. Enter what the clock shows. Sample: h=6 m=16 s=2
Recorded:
h=9 m=22 s=43
